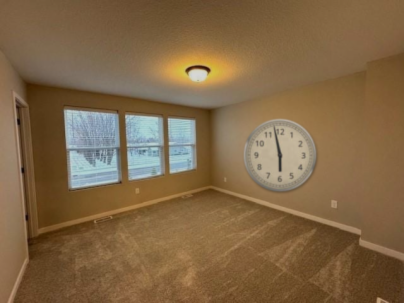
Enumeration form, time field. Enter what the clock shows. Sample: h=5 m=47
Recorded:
h=5 m=58
